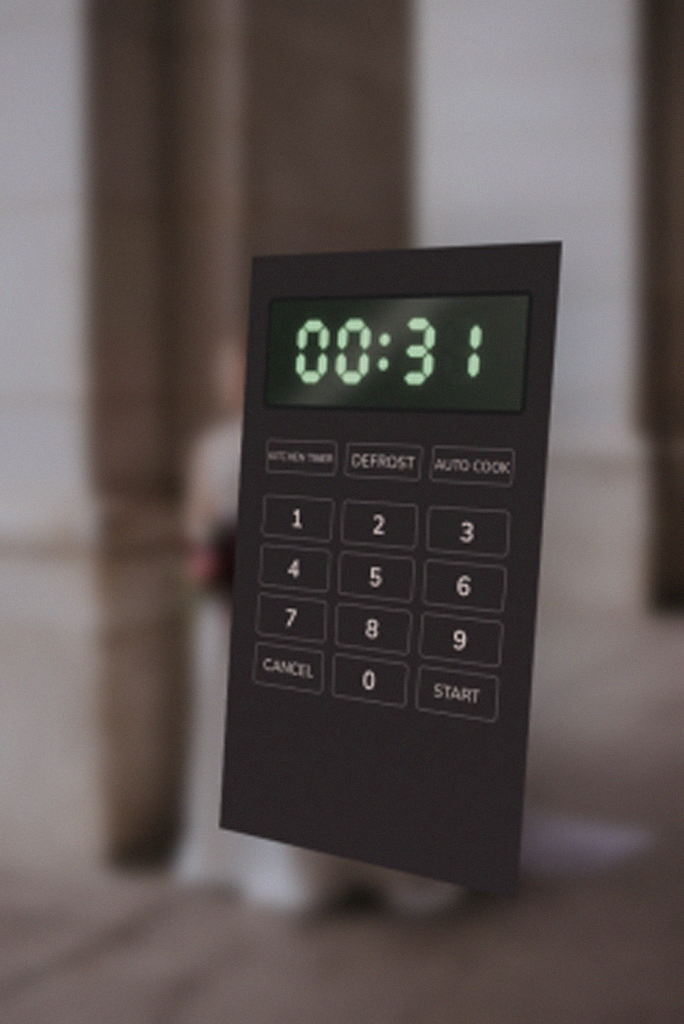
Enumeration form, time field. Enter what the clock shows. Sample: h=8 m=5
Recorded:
h=0 m=31
